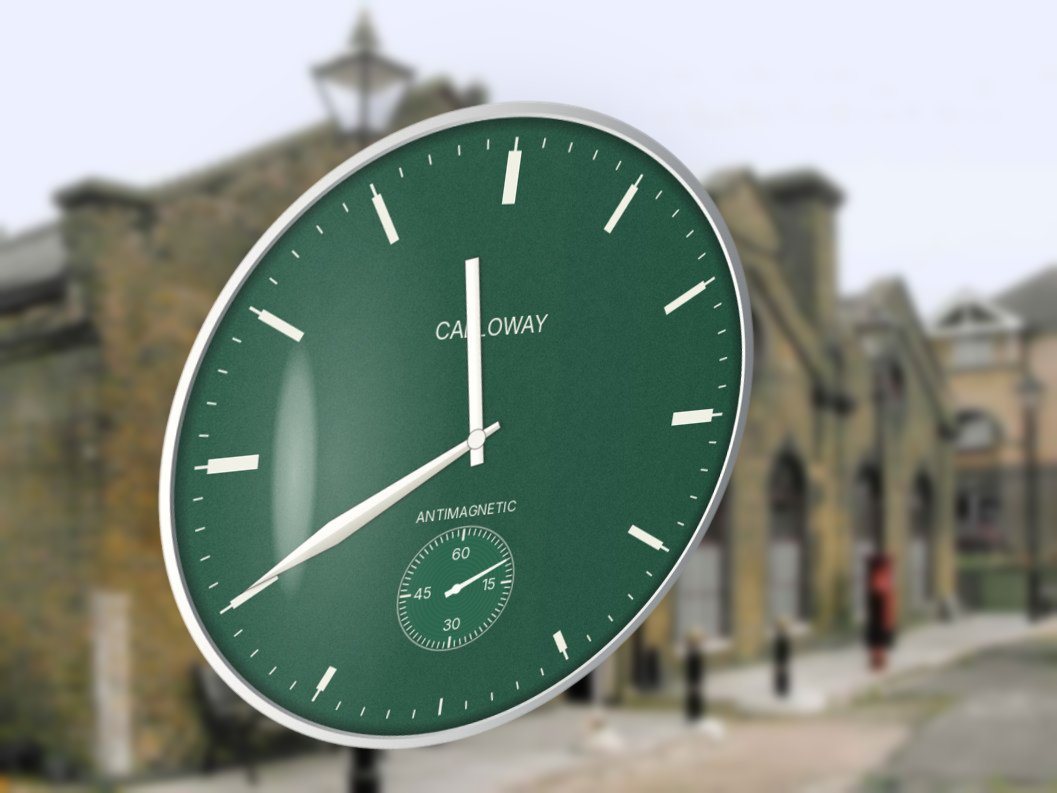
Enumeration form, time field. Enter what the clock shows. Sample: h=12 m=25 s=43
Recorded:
h=11 m=40 s=11
